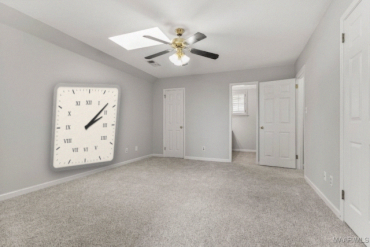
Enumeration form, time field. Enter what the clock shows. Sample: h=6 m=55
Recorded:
h=2 m=8
